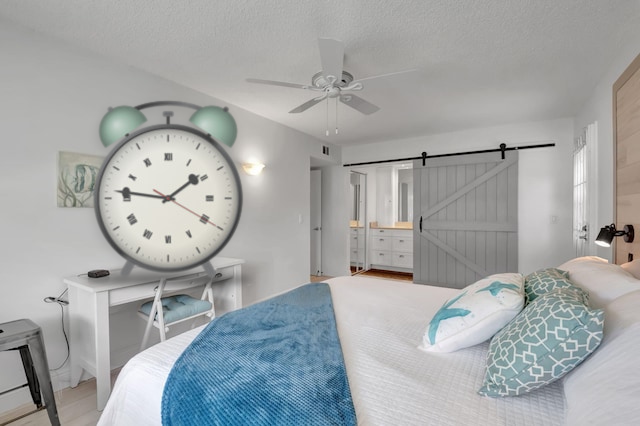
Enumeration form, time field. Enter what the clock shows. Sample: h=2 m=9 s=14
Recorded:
h=1 m=46 s=20
